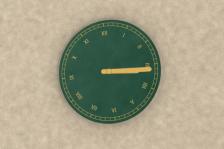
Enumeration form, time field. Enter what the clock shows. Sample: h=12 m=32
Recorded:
h=3 m=16
